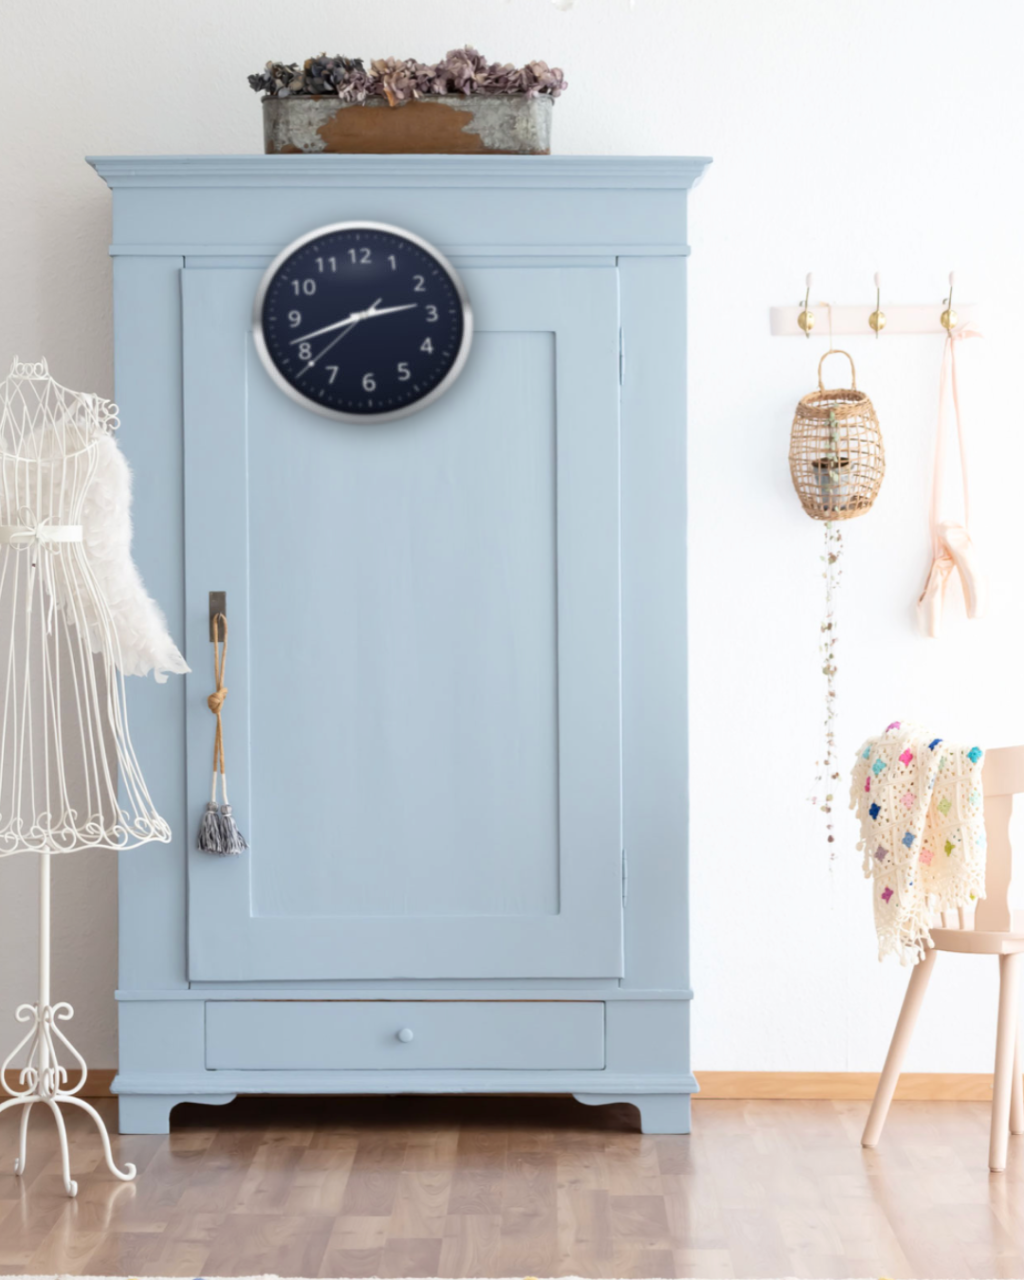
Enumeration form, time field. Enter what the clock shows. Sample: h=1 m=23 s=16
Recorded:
h=2 m=41 s=38
